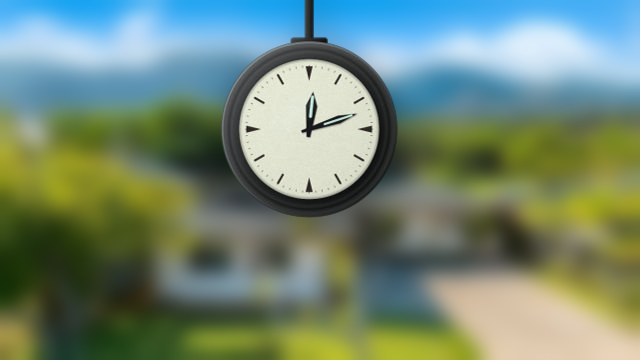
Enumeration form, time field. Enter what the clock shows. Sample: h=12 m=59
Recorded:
h=12 m=12
